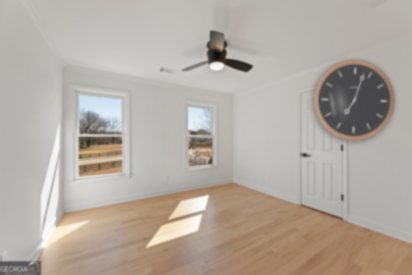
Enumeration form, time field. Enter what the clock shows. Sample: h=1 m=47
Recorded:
h=7 m=3
